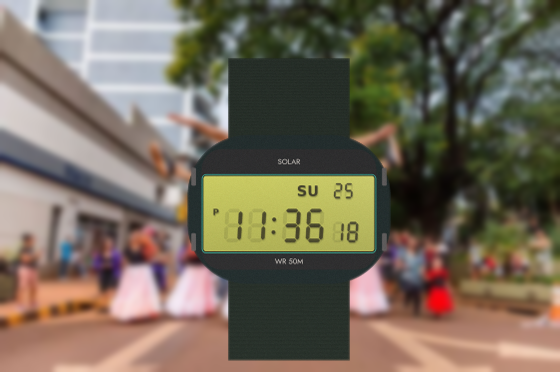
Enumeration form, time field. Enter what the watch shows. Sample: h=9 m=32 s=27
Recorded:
h=11 m=36 s=18
